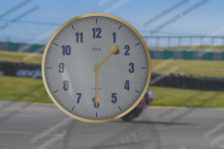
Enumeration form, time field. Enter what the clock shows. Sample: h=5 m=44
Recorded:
h=1 m=30
